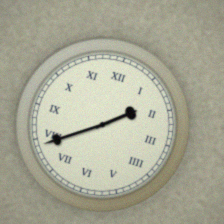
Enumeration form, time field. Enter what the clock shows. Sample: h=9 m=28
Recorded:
h=1 m=39
